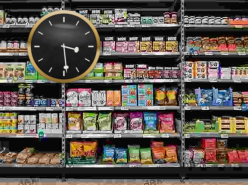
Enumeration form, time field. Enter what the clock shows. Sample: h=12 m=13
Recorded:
h=3 m=29
